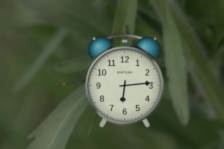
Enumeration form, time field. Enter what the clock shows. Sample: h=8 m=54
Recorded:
h=6 m=14
